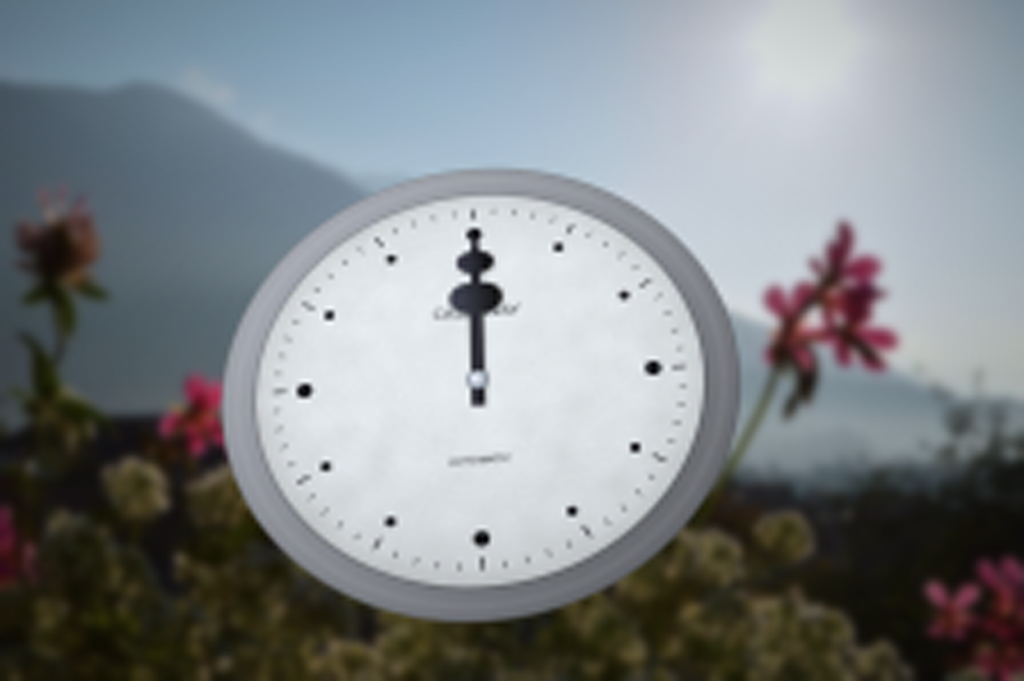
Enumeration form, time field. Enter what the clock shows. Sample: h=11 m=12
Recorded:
h=12 m=0
